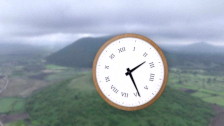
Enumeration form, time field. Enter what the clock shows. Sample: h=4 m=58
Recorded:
h=2 m=29
